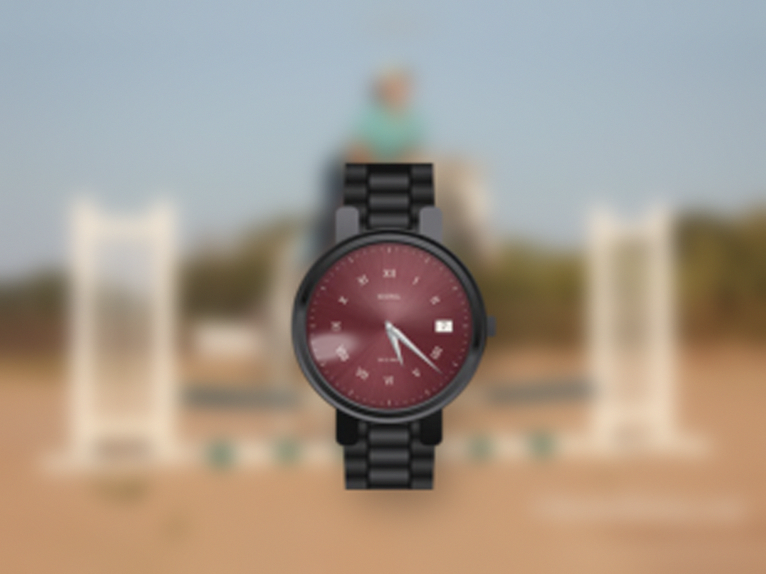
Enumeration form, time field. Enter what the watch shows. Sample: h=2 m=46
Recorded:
h=5 m=22
